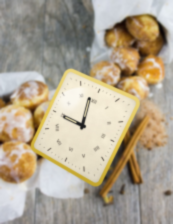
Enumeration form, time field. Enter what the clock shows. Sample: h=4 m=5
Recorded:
h=8 m=58
